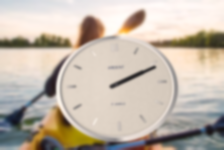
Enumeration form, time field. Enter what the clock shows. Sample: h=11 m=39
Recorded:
h=2 m=11
